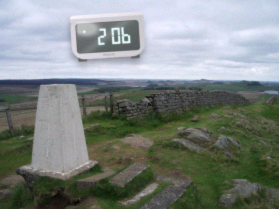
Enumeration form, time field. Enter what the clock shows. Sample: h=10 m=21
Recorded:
h=2 m=6
